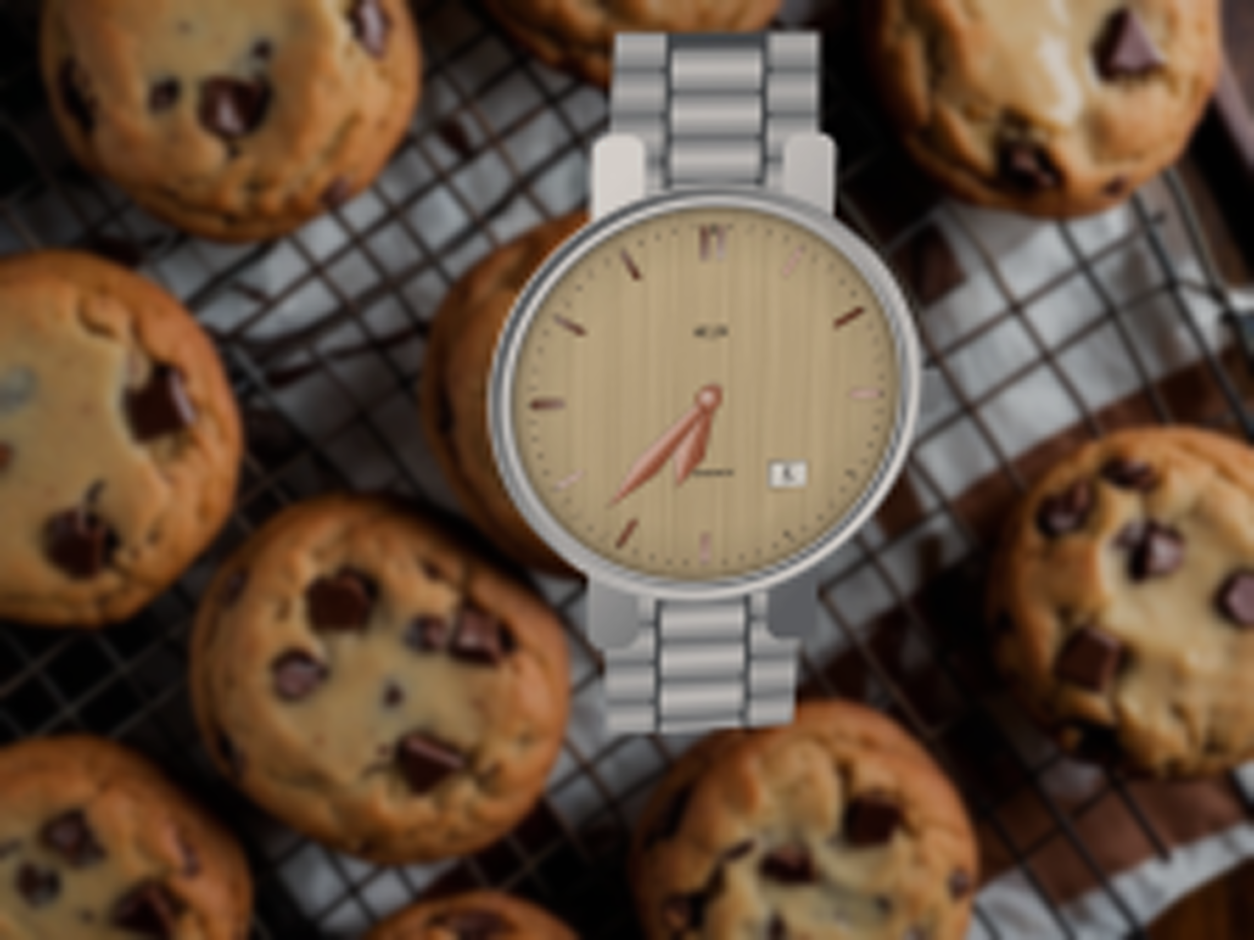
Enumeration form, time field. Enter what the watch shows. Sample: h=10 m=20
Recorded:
h=6 m=37
